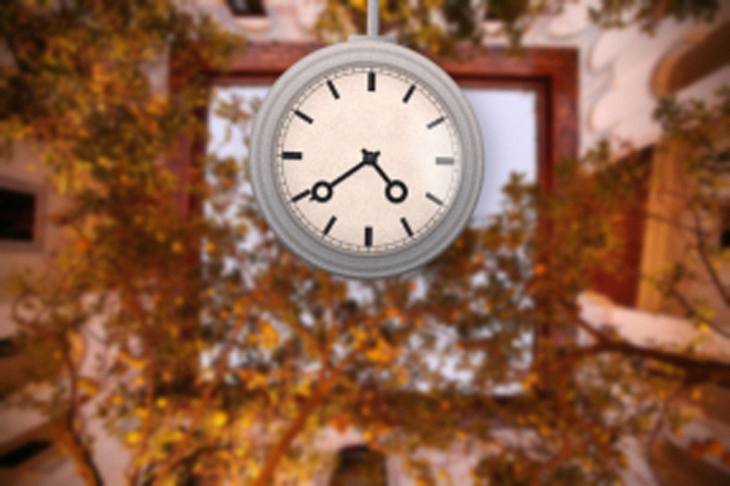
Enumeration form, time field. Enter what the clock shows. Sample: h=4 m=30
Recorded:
h=4 m=39
